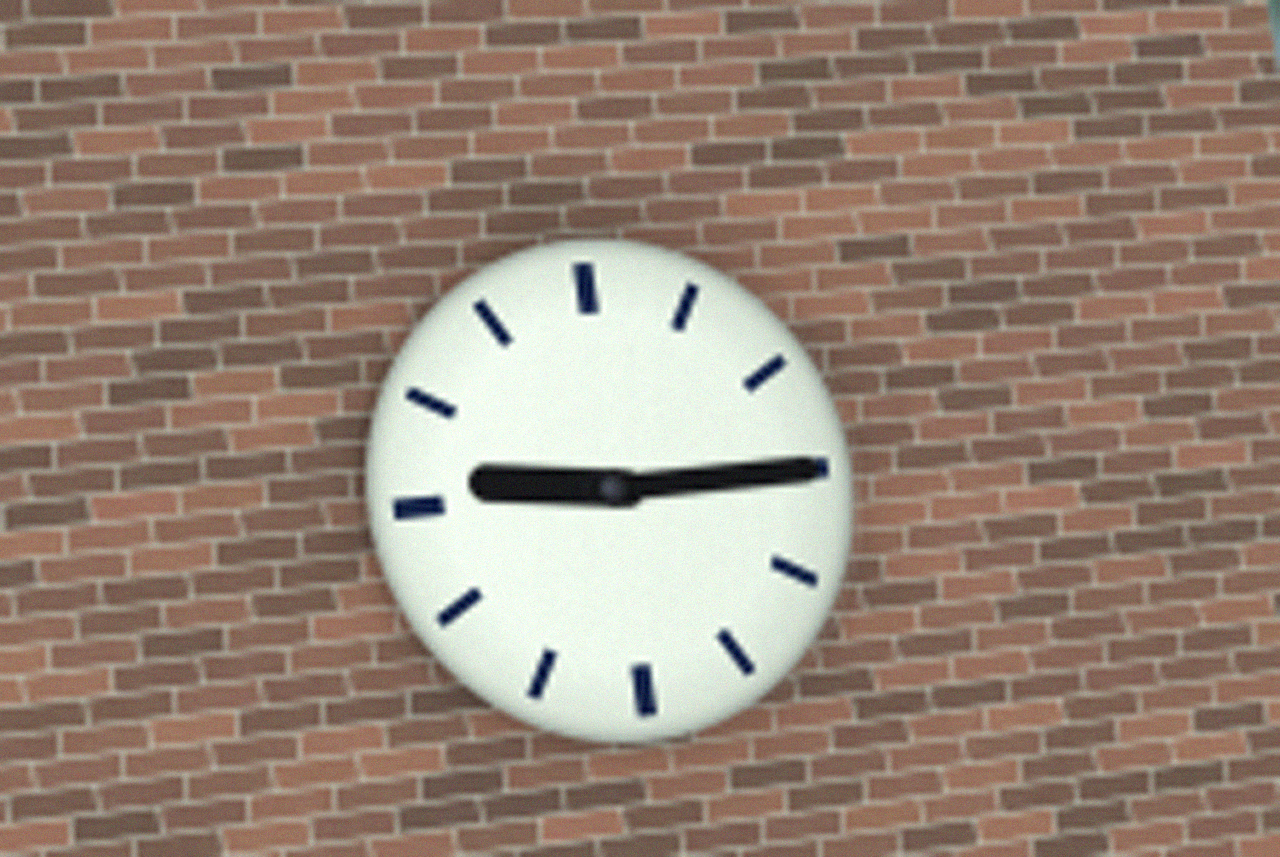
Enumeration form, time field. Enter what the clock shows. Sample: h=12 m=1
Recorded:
h=9 m=15
